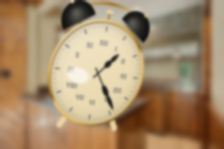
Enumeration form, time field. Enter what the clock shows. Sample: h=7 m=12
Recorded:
h=1 m=24
